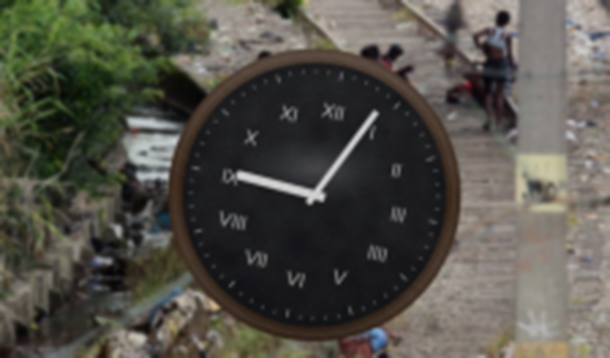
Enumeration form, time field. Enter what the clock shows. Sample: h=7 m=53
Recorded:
h=9 m=4
